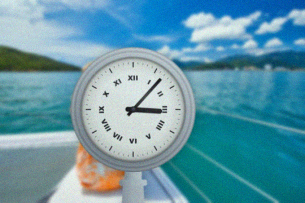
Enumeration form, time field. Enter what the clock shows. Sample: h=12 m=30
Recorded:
h=3 m=7
